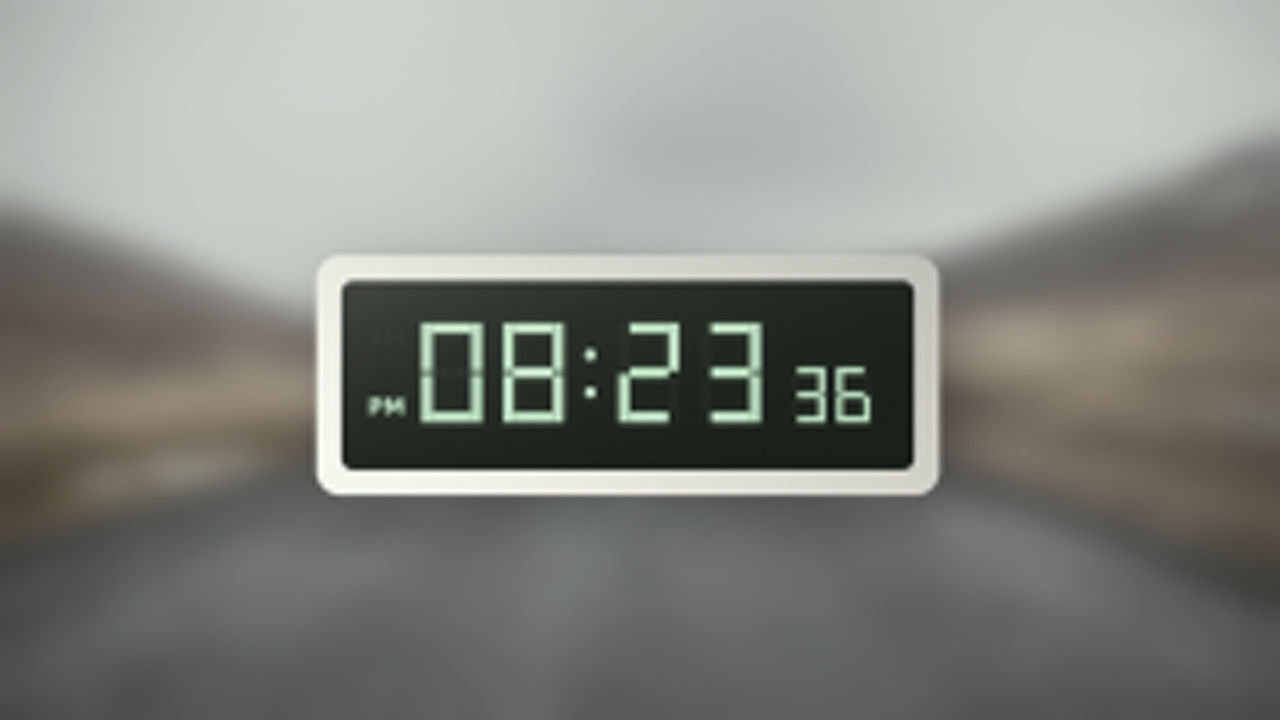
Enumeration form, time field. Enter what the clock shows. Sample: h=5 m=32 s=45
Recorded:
h=8 m=23 s=36
